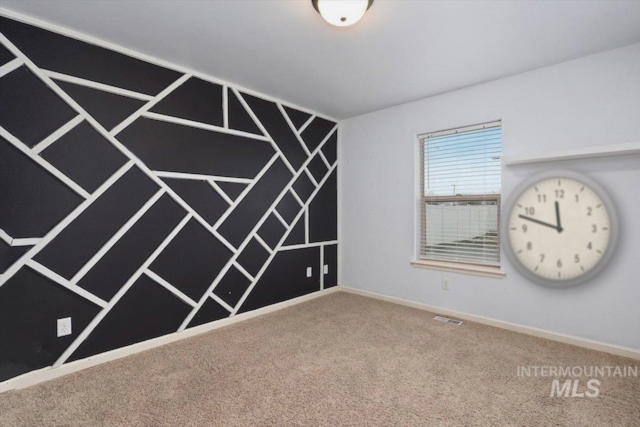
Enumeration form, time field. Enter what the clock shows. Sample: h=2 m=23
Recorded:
h=11 m=48
